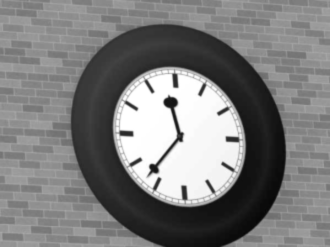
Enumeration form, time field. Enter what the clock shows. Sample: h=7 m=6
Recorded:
h=11 m=37
